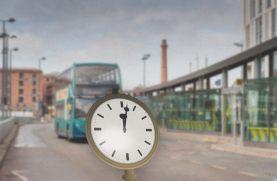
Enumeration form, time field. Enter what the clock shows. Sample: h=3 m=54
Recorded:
h=12 m=2
